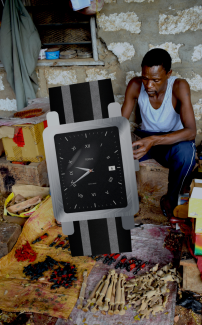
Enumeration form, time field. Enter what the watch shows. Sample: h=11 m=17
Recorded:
h=9 m=40
